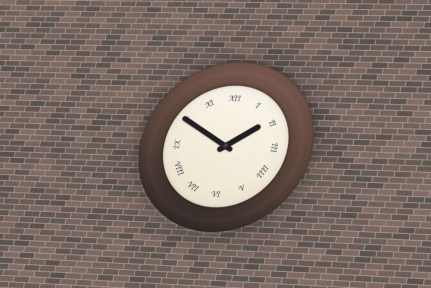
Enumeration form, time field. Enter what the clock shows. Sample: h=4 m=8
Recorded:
h=1 m=50
